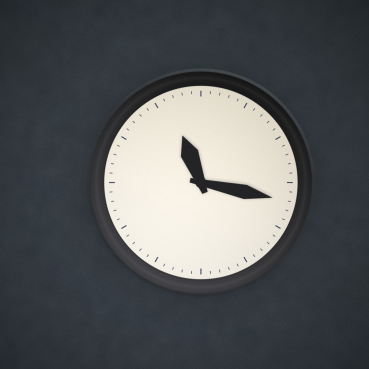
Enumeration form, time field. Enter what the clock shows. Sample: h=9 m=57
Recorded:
h=11 m=17
